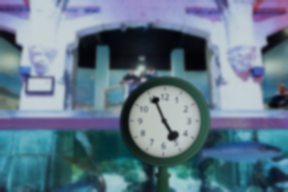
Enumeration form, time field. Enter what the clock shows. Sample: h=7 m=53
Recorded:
h=4 m=56
